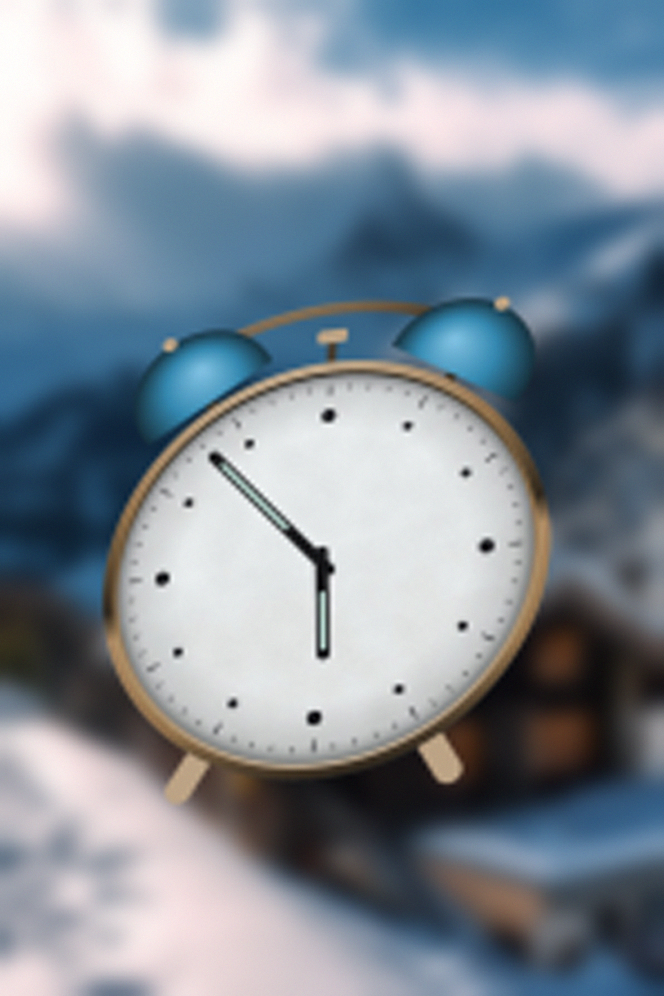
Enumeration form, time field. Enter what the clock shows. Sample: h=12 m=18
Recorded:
h=5 m=53
